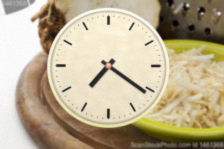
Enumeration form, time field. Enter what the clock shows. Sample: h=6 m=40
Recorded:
h=7 m=21
